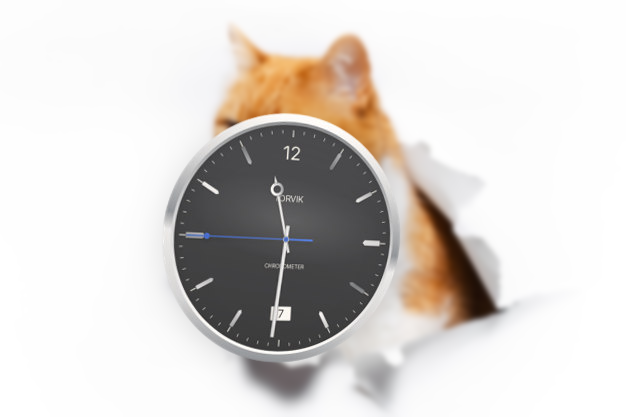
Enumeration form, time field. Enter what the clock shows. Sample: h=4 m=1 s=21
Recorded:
h=11 m=30 s=45
